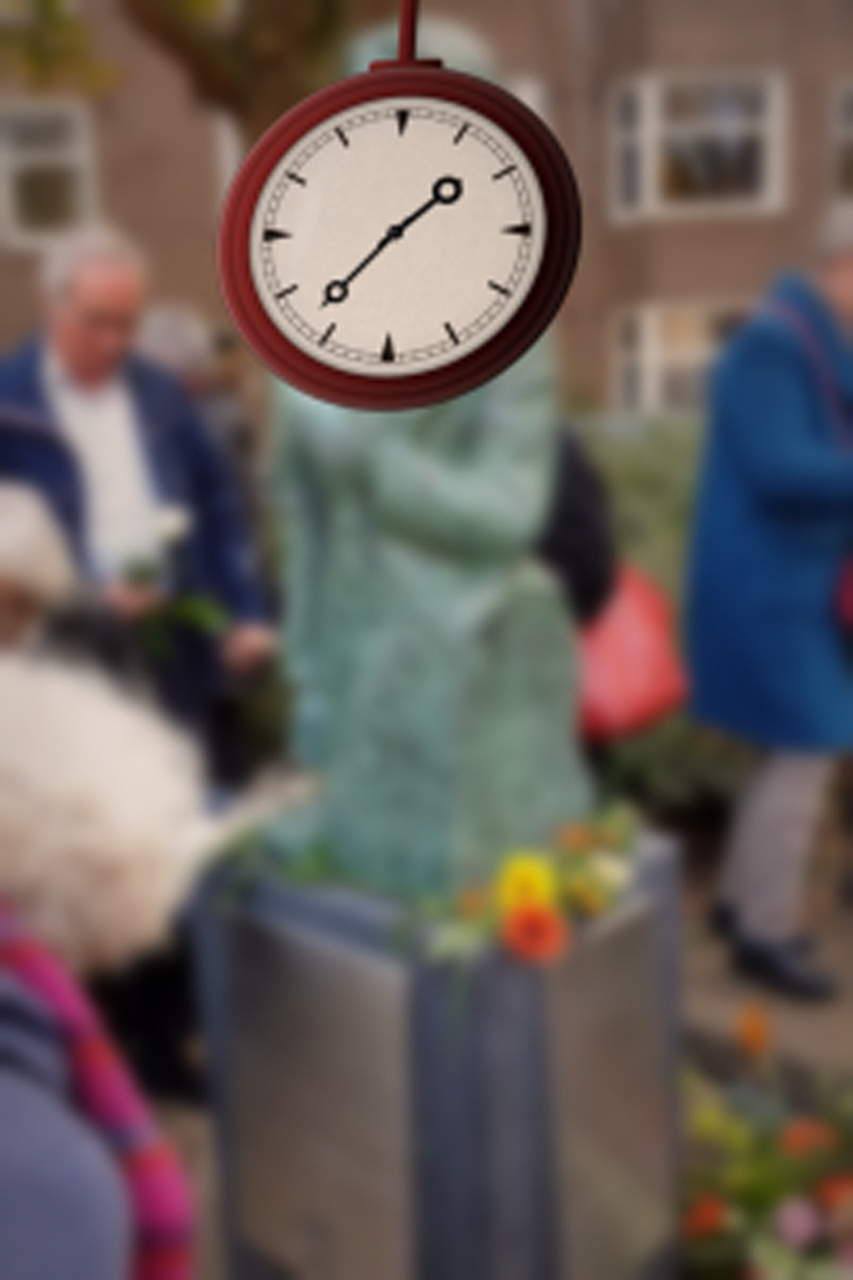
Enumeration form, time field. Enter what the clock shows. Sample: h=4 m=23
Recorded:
h=1 m=37
